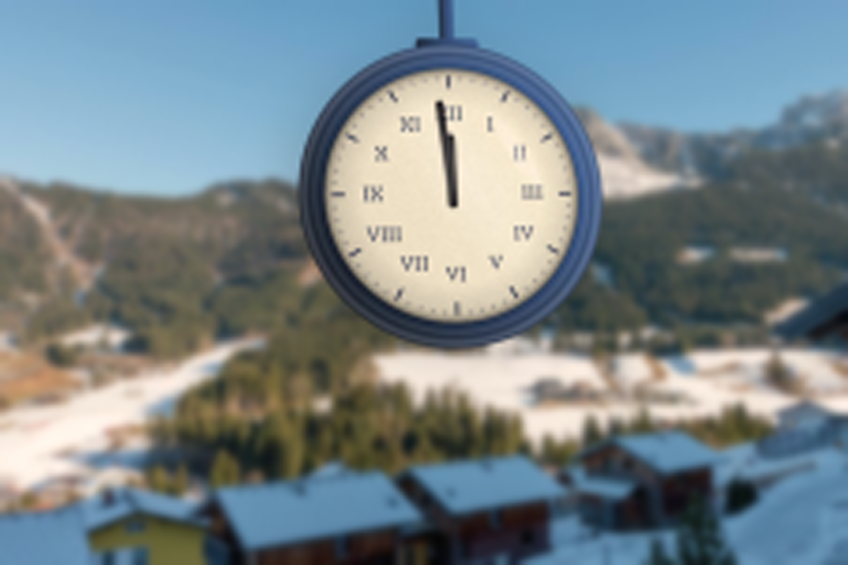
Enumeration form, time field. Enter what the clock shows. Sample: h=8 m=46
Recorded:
h=11 m=59
